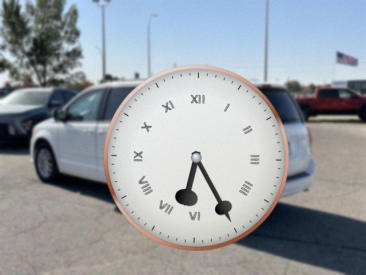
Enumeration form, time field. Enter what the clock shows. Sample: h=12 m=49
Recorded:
h=6 m=25
